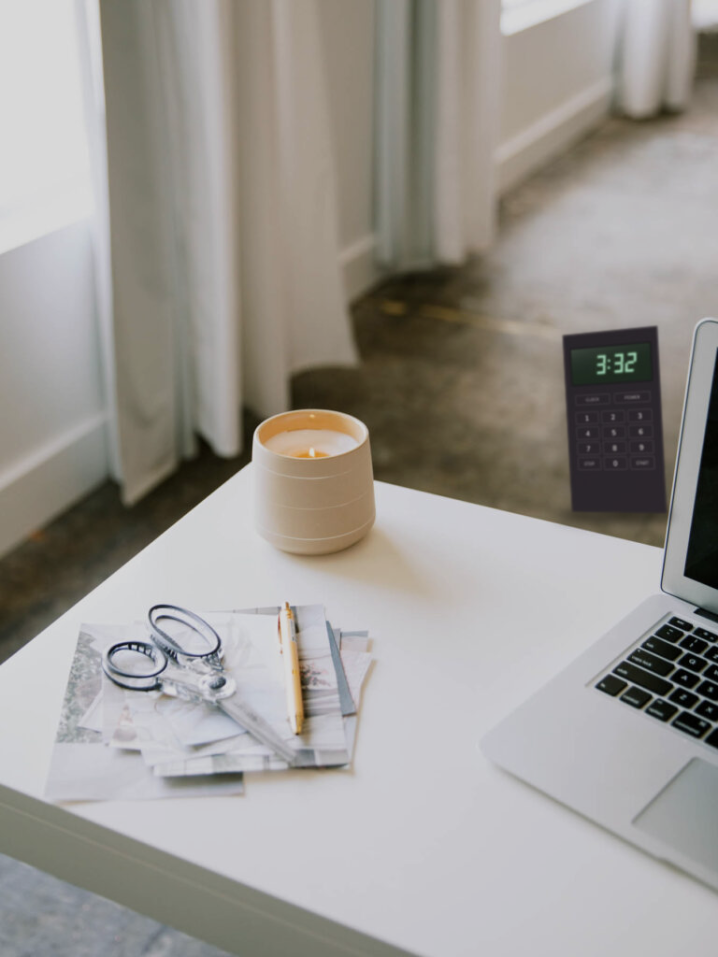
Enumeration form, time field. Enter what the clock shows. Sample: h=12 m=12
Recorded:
h=3 m=32
